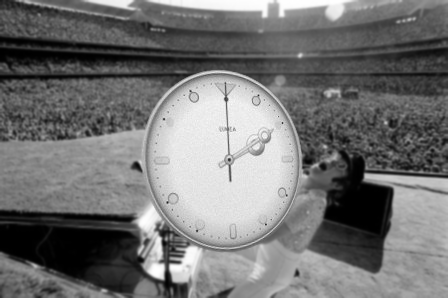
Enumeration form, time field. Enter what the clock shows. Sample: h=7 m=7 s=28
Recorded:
h=2 m=10 s=0
